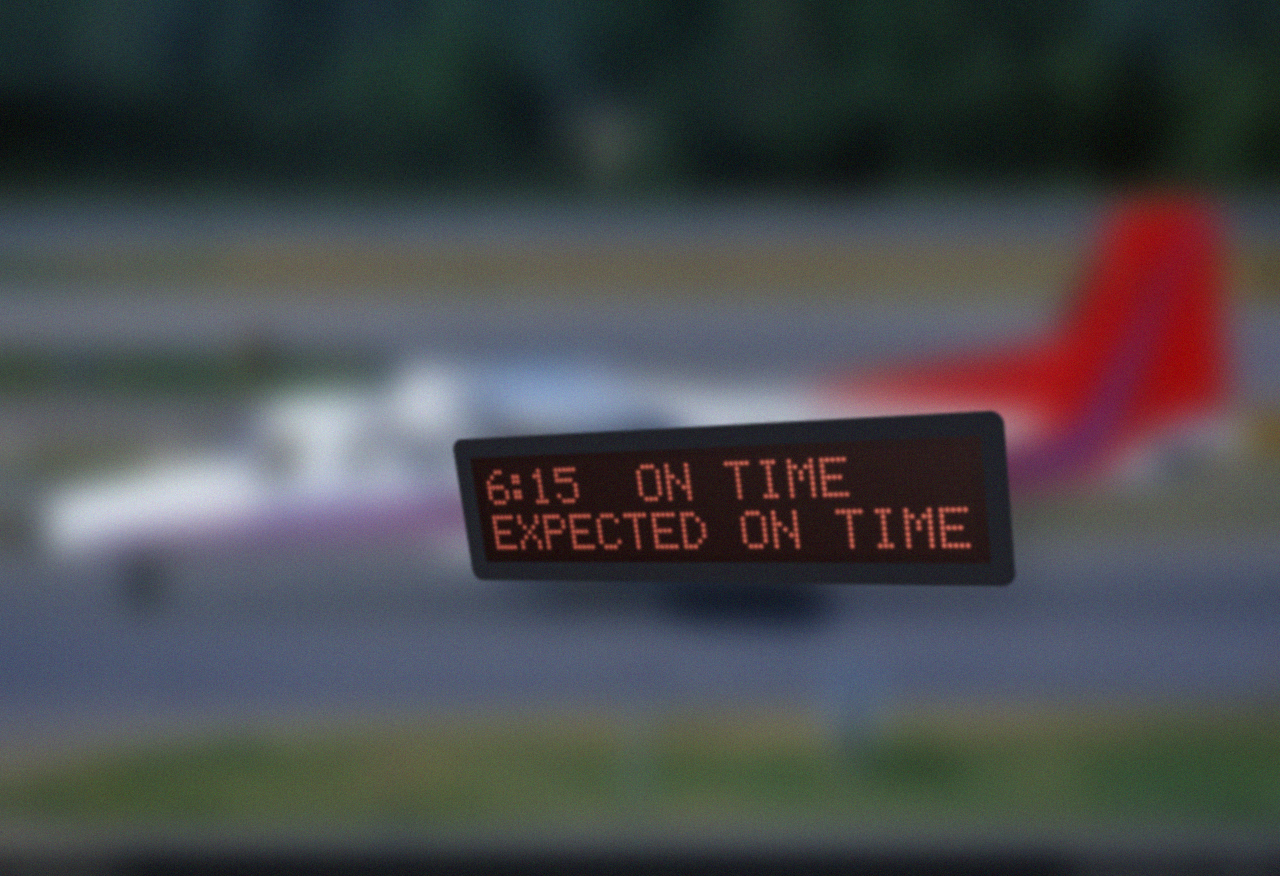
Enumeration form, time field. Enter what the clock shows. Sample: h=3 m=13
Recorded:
h=6 m=15
